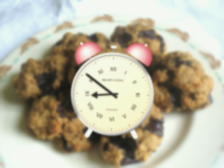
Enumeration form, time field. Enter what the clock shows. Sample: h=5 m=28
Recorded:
h=8 m=51
